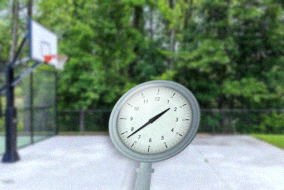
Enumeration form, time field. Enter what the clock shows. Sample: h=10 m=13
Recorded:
h=1 m=38
